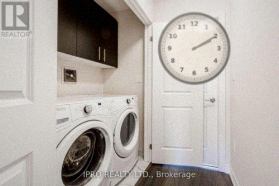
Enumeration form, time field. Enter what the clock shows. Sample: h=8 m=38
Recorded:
h=2 m=10
